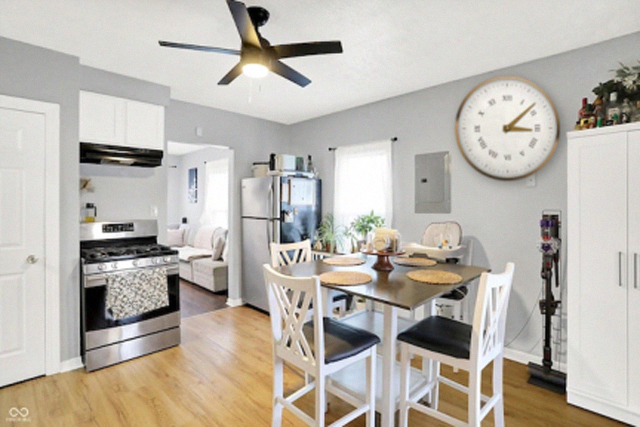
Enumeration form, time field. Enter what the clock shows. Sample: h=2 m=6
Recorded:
h=3 m=8
